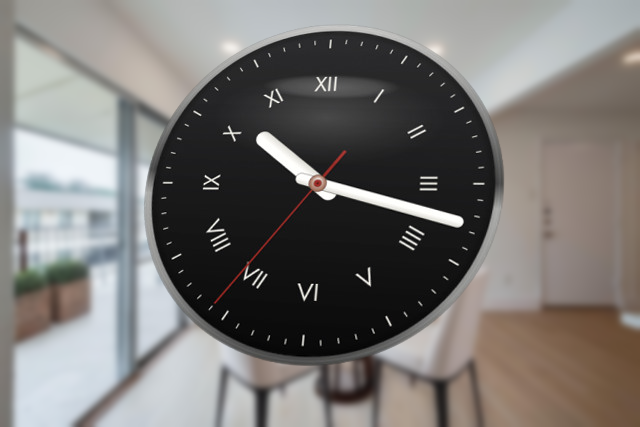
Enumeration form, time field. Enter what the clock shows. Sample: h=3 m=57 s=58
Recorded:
h=10 m=17 s=36
